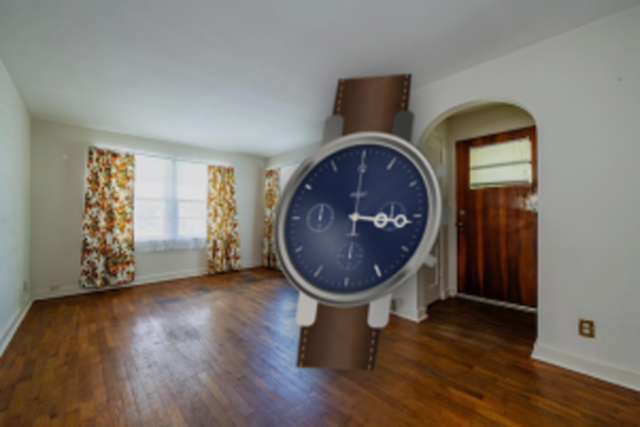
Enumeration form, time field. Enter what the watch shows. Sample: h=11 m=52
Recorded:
h=3 m=16
